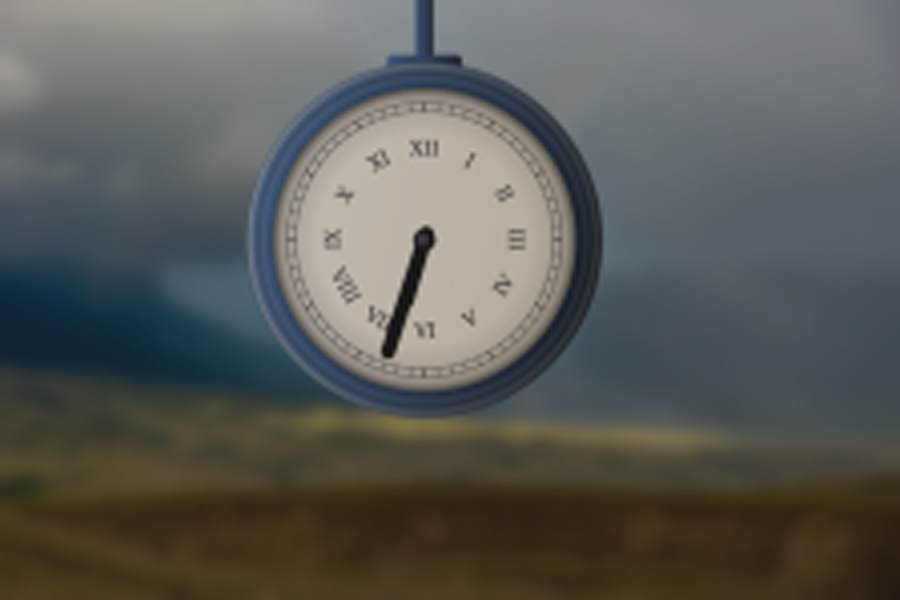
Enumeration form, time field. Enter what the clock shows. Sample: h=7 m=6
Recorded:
h=6 m=33
